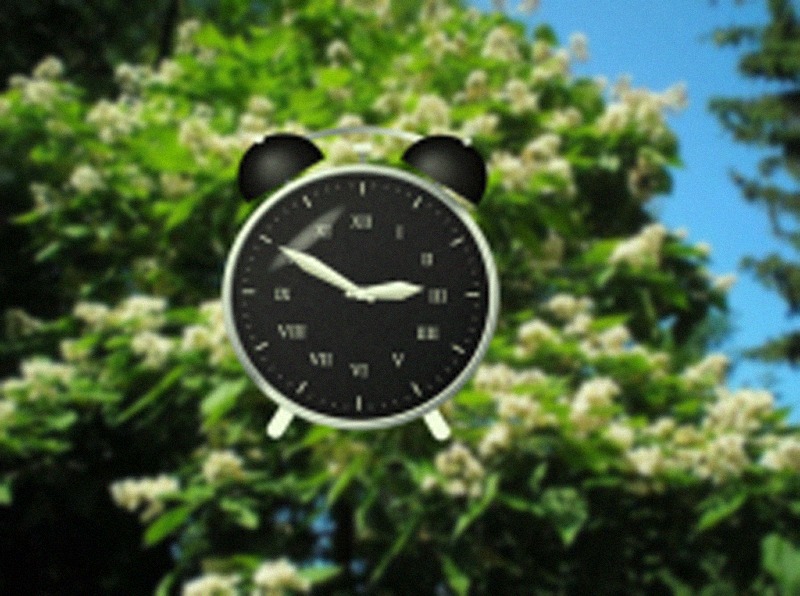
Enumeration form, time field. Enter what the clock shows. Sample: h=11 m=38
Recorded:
h=2 m=50
